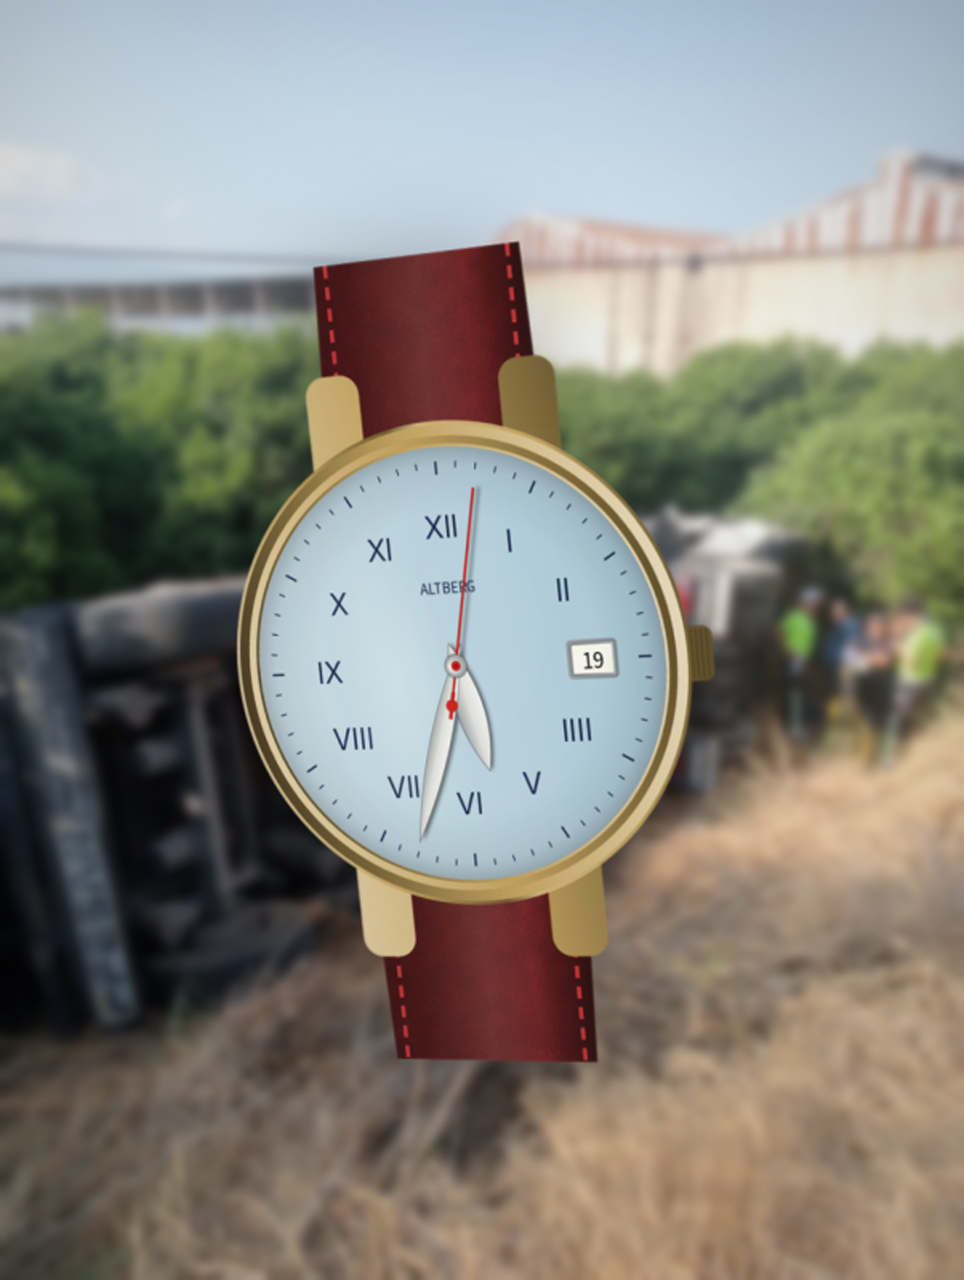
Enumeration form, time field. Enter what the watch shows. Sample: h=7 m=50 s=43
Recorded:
h=5 m=33 s=2
